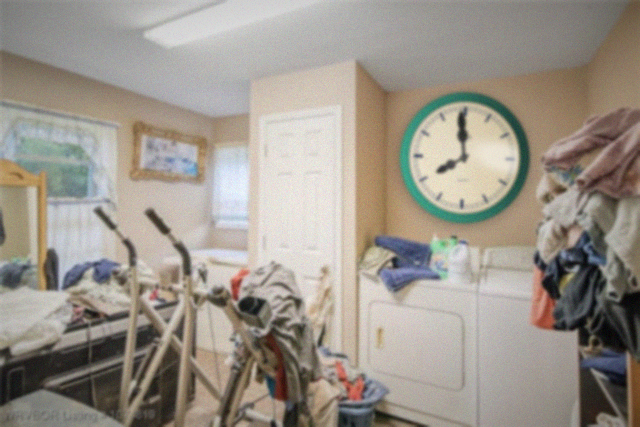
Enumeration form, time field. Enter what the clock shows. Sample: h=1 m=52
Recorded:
h=7 m=59
